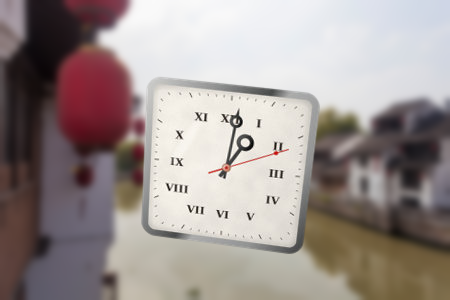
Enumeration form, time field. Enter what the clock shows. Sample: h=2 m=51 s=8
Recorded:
h=1 m=1 s=11
